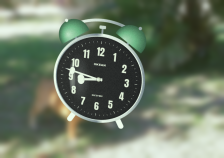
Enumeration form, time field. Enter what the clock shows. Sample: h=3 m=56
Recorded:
h=8 m=47
